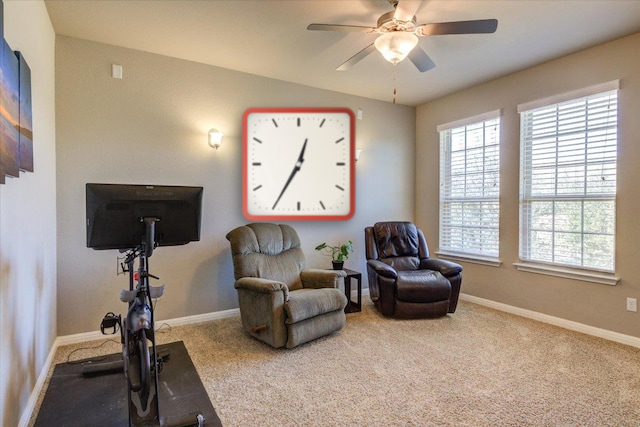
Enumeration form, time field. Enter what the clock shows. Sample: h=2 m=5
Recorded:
h=12 m=35
